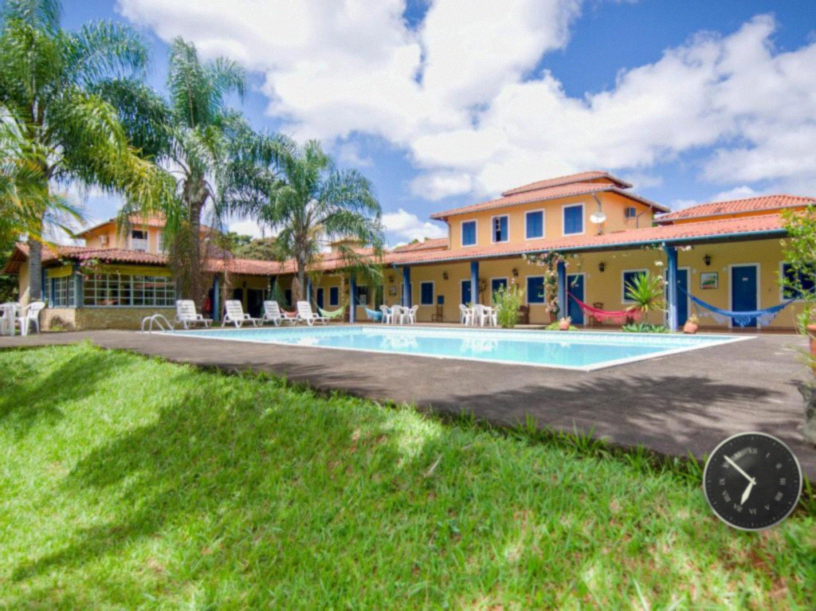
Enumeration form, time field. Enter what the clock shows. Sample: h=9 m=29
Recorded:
h=6 m=52
